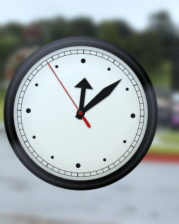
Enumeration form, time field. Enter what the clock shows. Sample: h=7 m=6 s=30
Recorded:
h=12 m=7 s=54
